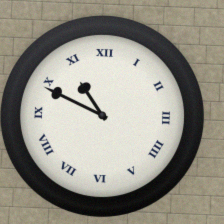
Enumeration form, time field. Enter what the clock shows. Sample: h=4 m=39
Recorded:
h=10 m=49
